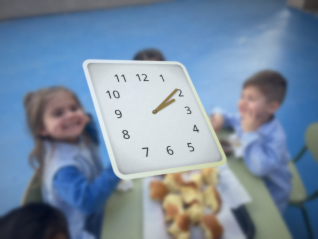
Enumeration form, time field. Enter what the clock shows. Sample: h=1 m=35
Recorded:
h=2 m=9
